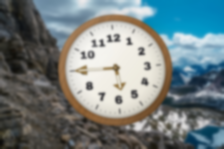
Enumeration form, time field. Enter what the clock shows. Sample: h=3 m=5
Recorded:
h=5 m=45
